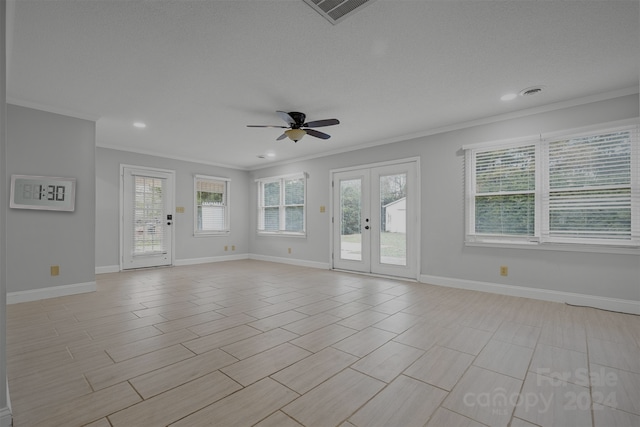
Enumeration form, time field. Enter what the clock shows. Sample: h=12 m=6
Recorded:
h=1 m=30
